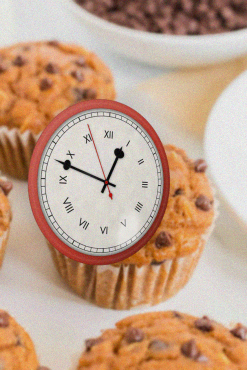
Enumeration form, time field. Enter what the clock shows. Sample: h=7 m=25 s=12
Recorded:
h=12 m=47 s=56
